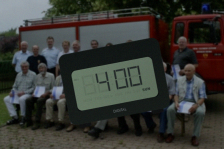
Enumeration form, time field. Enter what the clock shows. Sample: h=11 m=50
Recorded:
h=4 m=0
